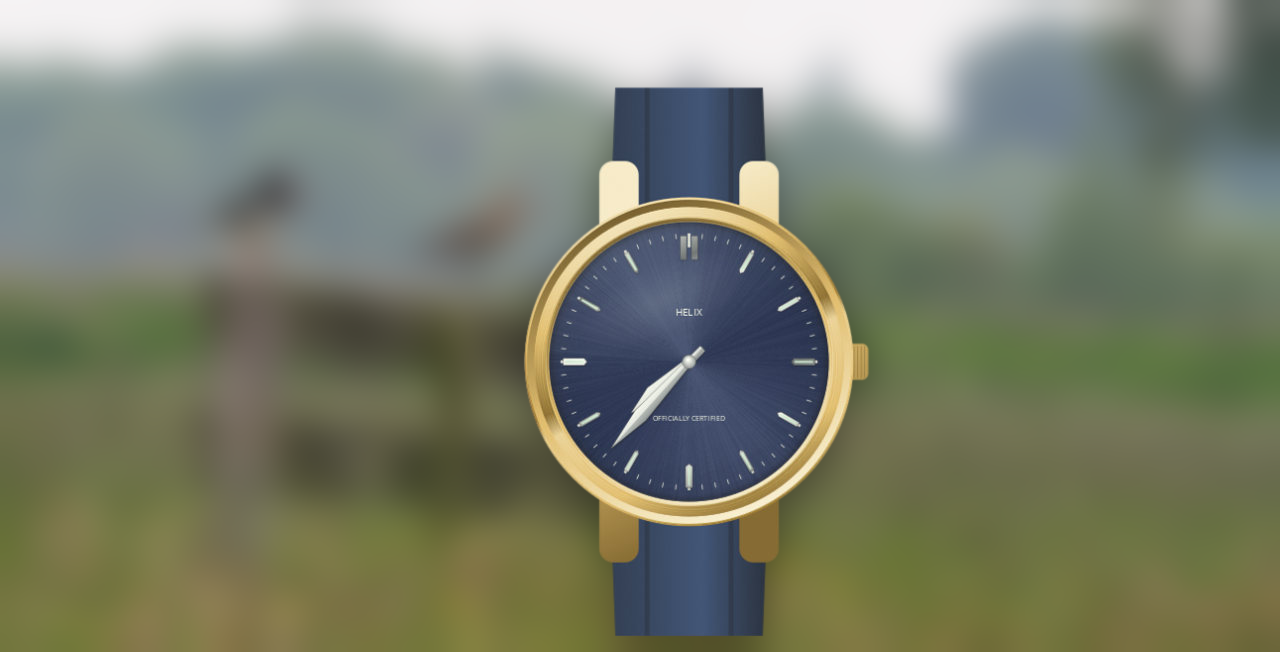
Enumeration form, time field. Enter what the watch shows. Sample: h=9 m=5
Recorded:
h=7 m=37
